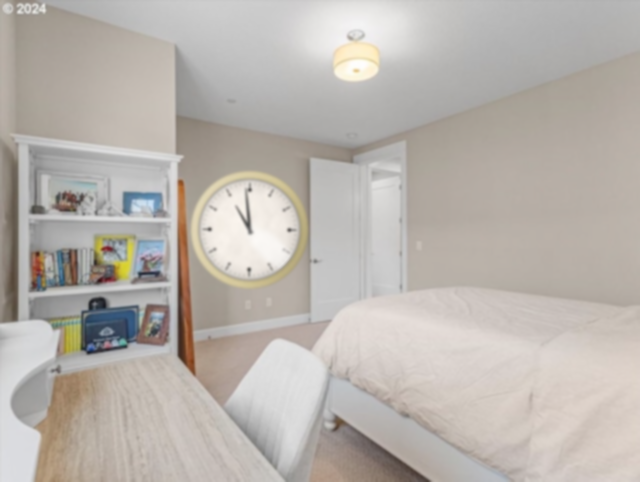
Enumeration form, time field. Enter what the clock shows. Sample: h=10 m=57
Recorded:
h=10 m=59
